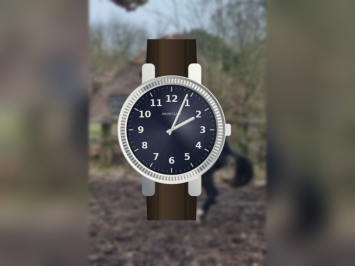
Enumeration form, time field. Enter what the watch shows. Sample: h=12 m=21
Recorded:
h=2 m=4
